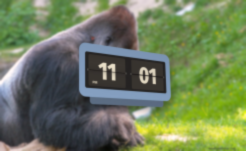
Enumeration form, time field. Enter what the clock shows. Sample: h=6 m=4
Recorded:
h=11 m=1
